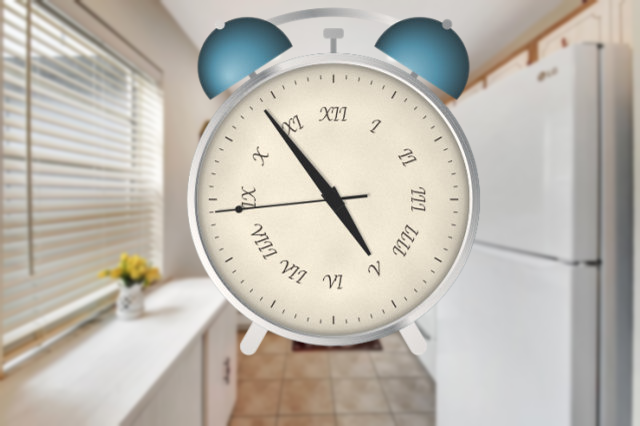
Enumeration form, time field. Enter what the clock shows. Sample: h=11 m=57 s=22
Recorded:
h=4 m=53 s=44
